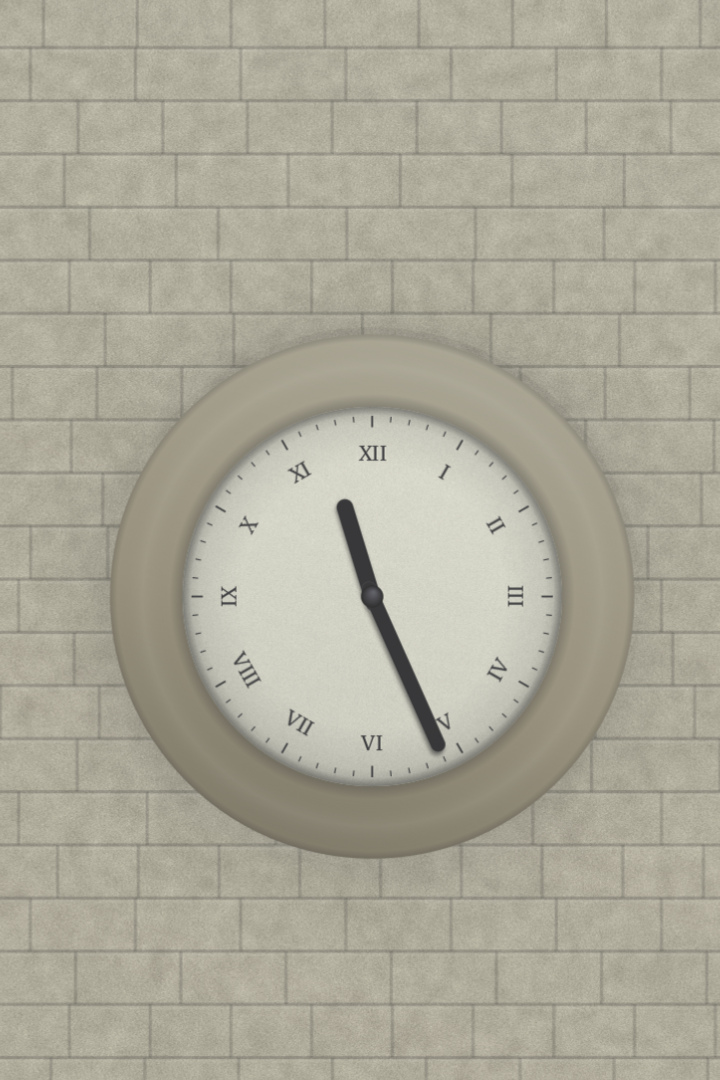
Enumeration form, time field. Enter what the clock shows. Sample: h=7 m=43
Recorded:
h=11 m=26
